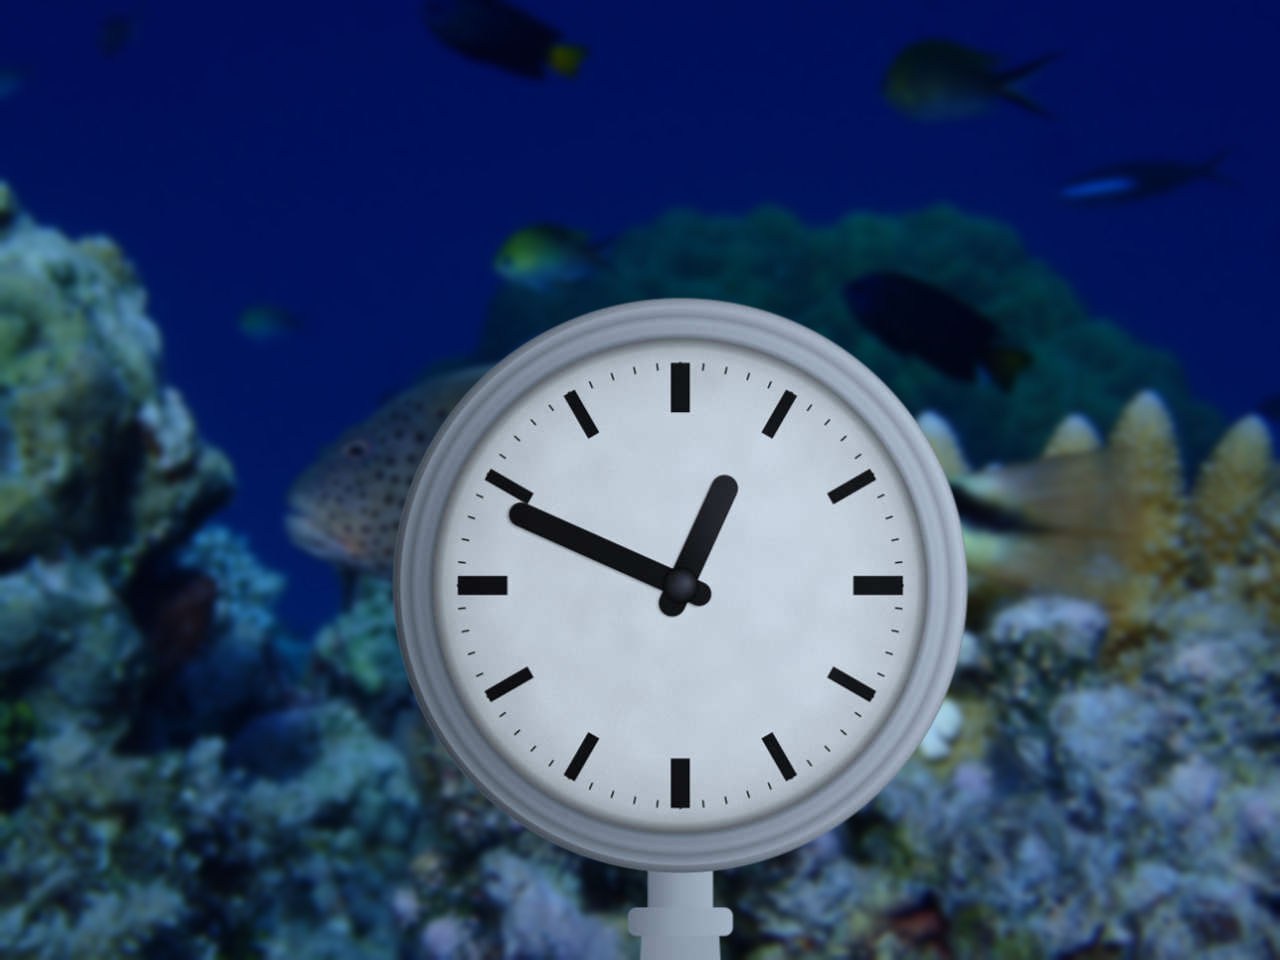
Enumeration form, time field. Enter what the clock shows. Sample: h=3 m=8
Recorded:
h=12 m=49
